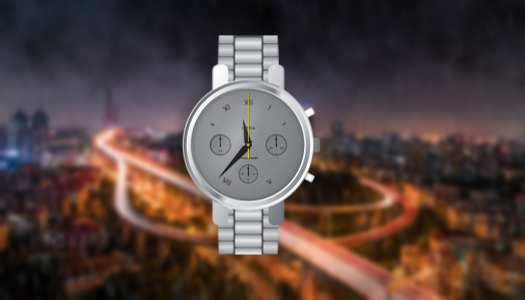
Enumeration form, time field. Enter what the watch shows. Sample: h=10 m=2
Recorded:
h=11 m=37
